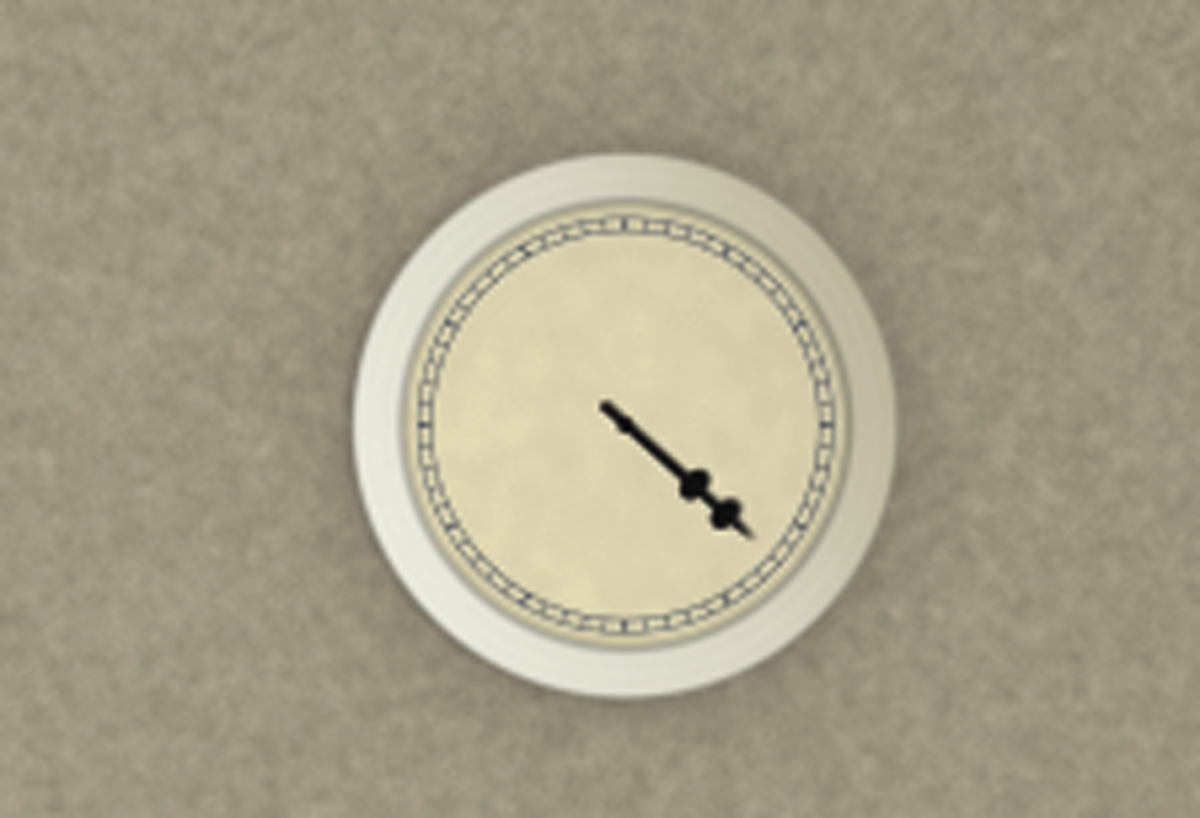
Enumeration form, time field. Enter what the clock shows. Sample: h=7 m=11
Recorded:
h=4 m=22
